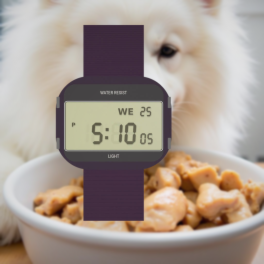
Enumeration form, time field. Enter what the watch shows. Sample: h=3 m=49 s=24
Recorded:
h=5 m=10 s=5
